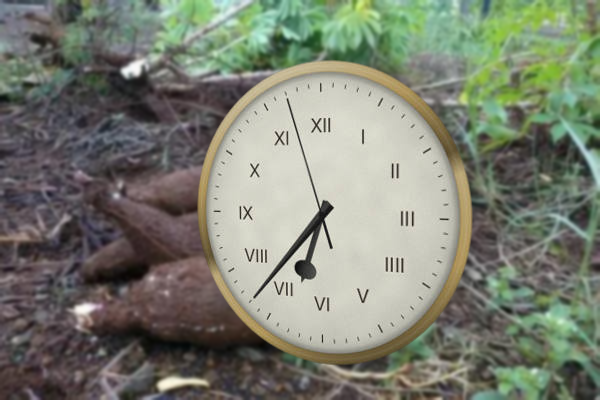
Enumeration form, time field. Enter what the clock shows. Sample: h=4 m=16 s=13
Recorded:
h=6 m=36 s=57
